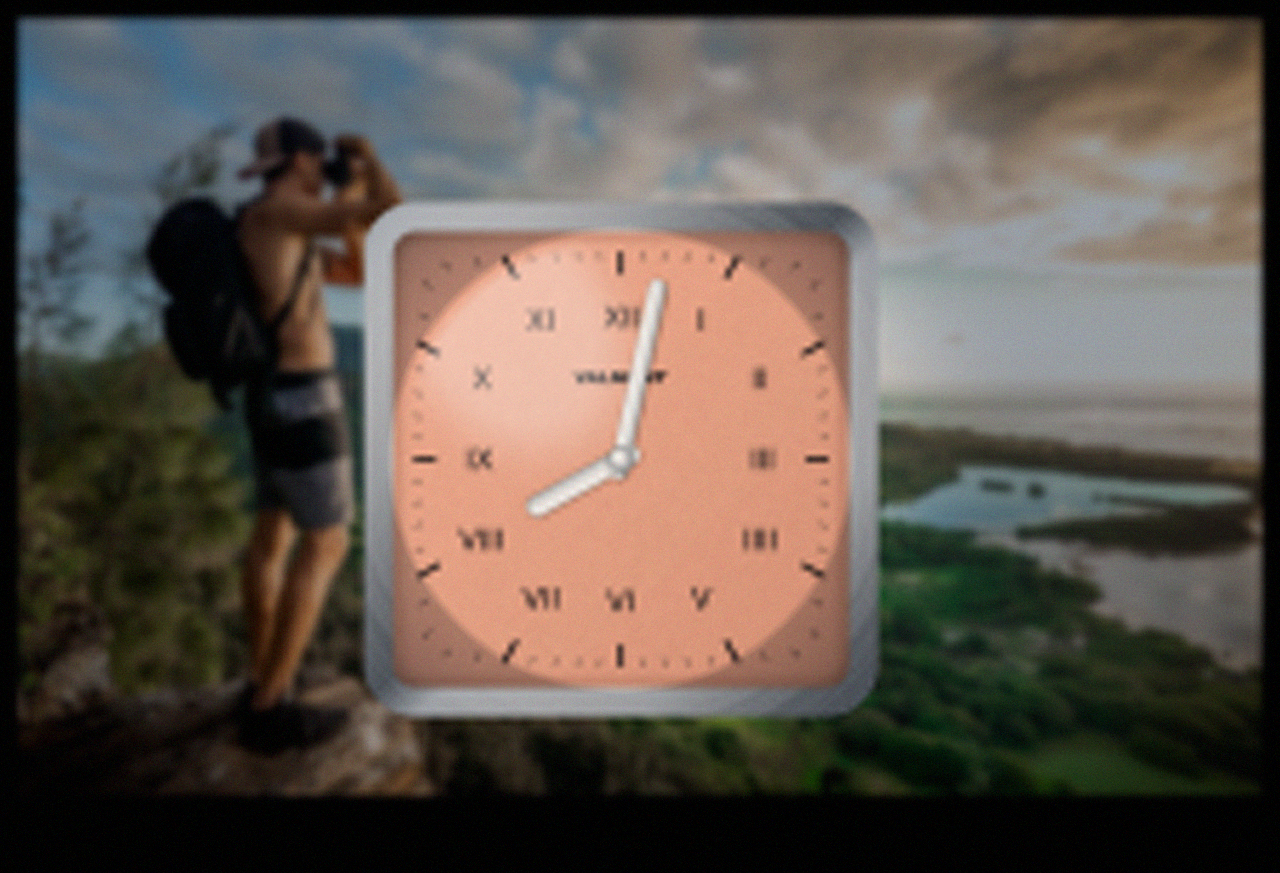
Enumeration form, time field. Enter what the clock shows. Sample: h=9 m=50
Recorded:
h=8 m=2
